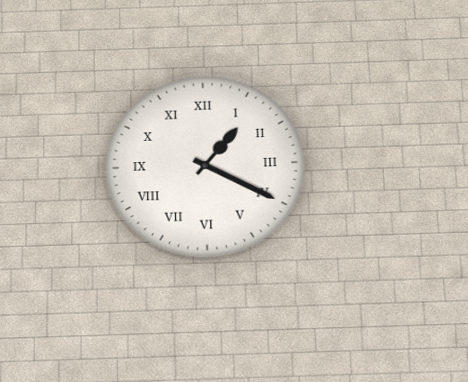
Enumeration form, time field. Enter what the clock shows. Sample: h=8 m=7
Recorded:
h=1 m=20
